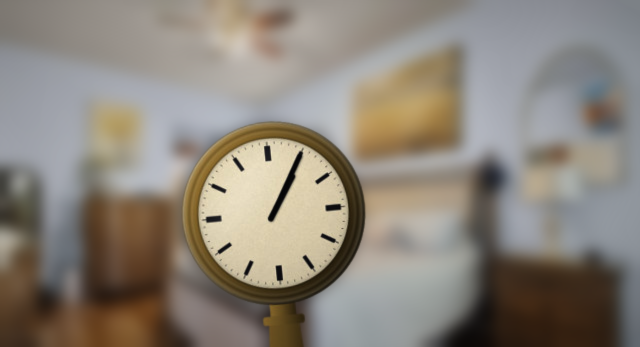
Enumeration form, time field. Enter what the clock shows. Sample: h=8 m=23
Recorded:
h=1 m=5
